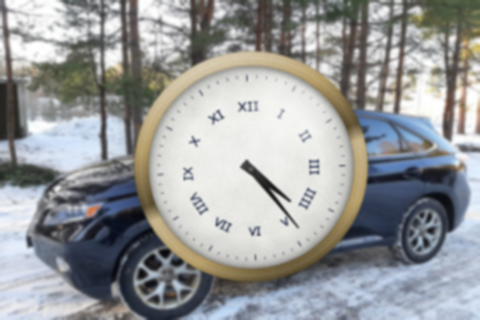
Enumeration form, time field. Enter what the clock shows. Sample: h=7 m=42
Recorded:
h=4 m=24
